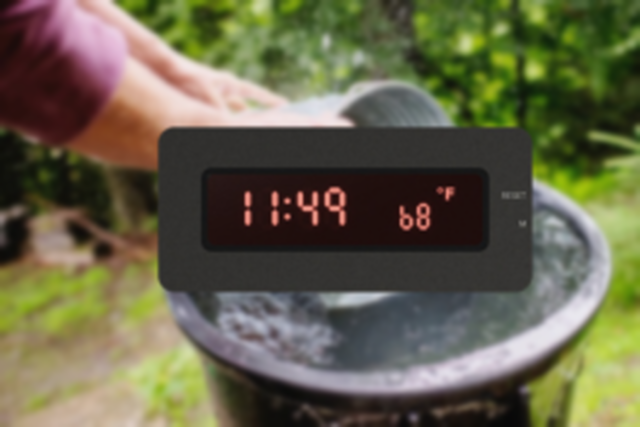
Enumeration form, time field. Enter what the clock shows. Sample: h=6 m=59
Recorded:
h=11 m=49
